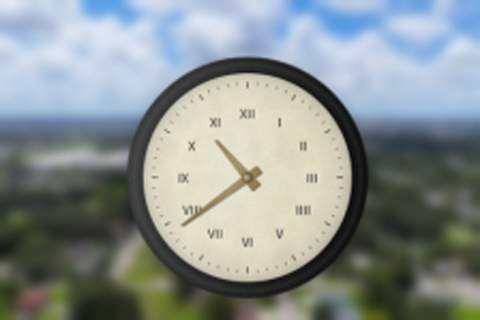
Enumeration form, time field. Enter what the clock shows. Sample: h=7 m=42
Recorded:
h=10 m=39
